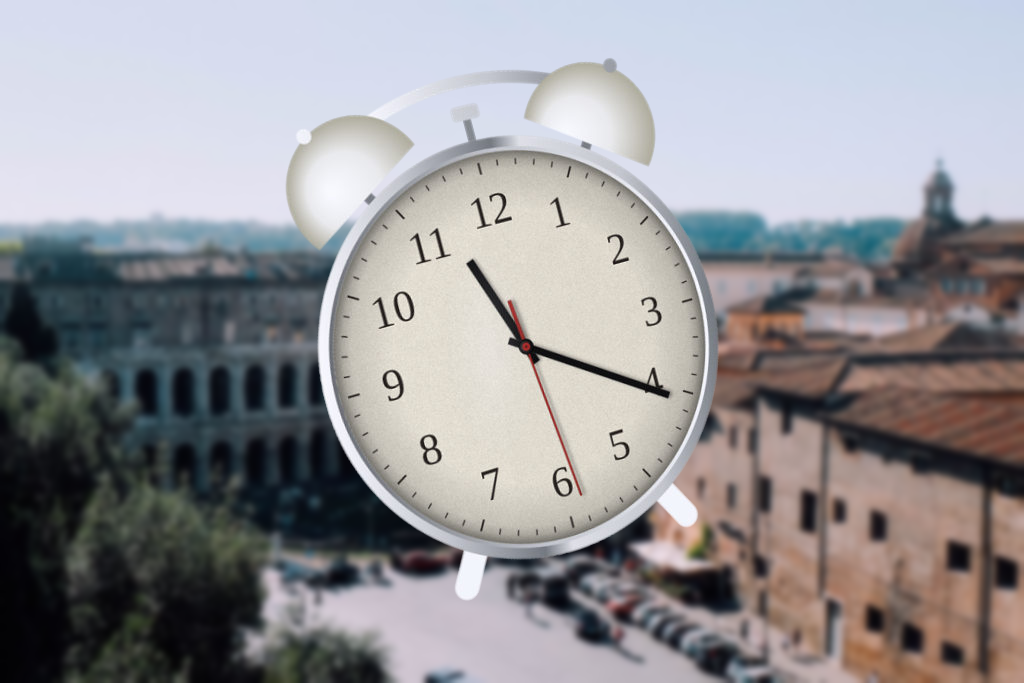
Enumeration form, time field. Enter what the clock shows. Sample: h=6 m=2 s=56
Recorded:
h=11 m=20 s=29
